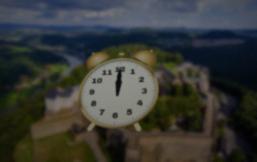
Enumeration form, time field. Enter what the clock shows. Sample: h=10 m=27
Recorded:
h=12 m=0
